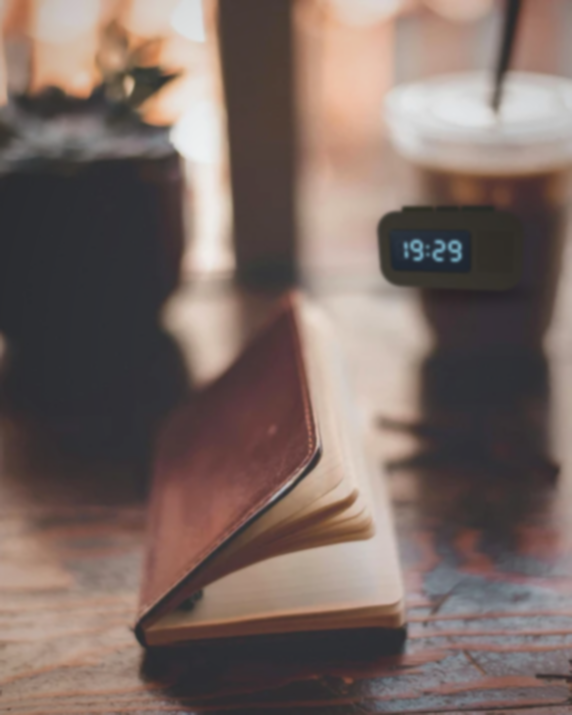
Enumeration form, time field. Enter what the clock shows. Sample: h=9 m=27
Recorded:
h=19 m=29
